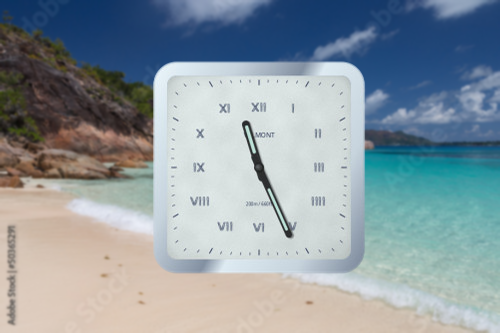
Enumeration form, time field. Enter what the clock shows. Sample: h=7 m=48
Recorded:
h=11 m=26
